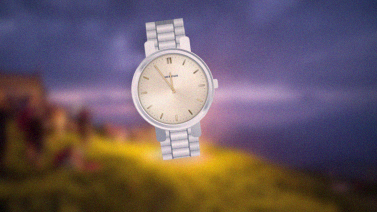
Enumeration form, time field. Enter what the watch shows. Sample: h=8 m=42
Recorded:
h=11 m=55
